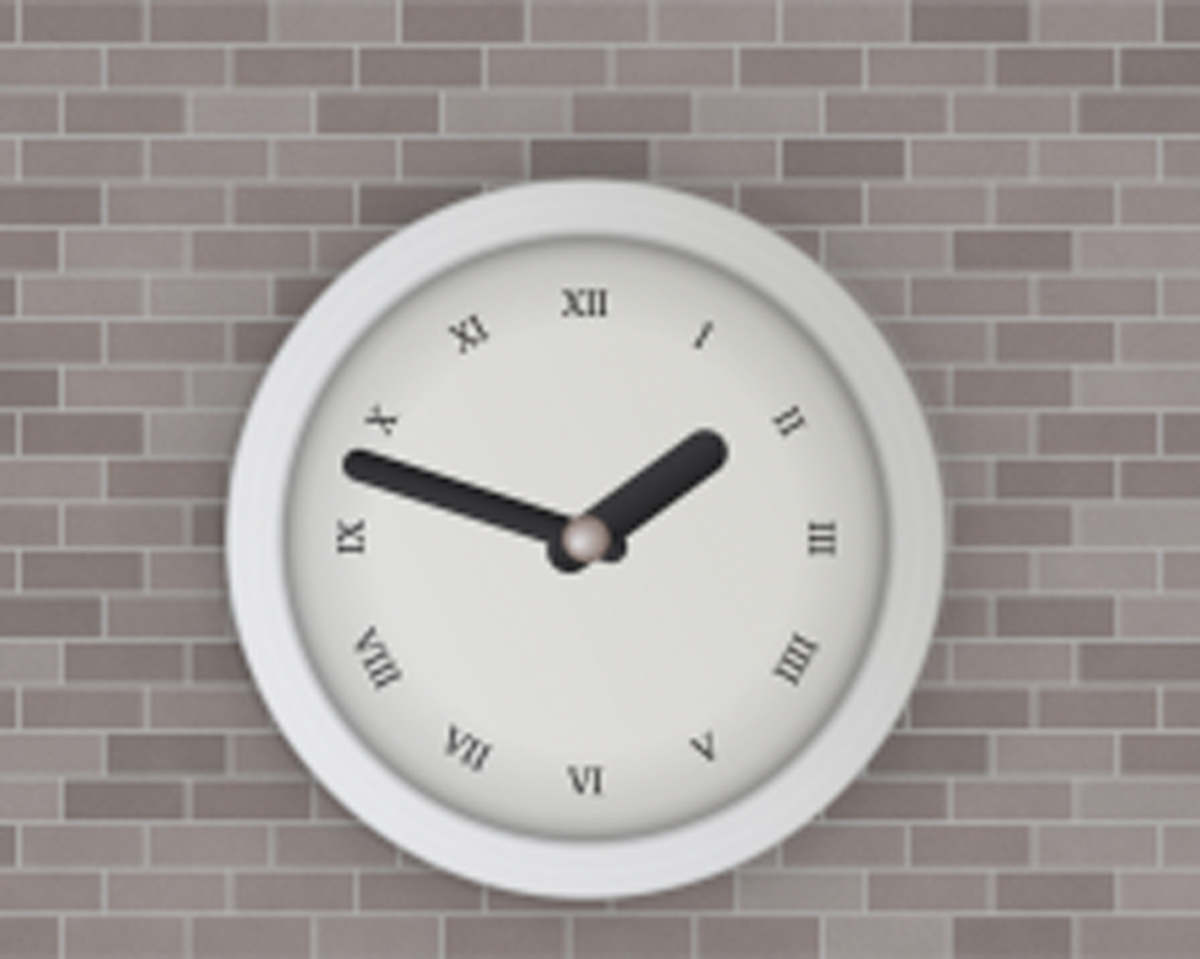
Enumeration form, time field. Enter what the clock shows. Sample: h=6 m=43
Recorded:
h=1 m=48
